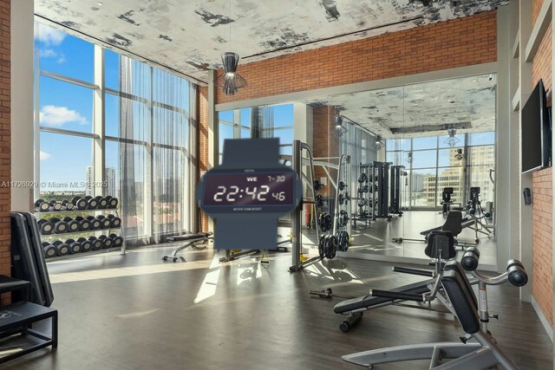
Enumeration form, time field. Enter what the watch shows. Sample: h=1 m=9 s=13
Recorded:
h=22 m=42 s=46
